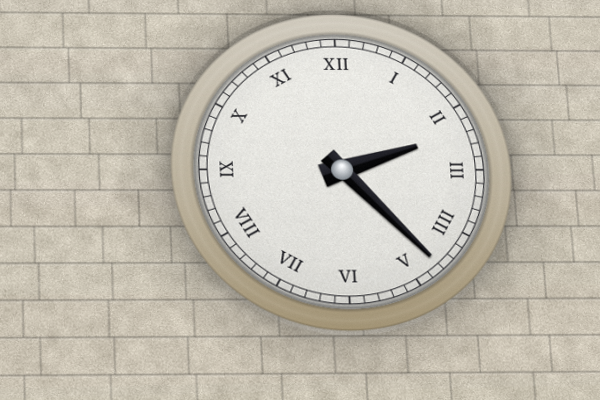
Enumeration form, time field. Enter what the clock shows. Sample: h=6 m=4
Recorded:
h=2 m=23
